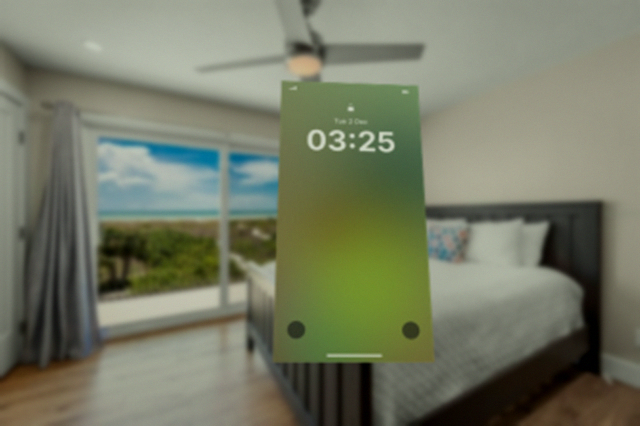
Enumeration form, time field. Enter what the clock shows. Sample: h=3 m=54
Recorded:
h=3 m=25
